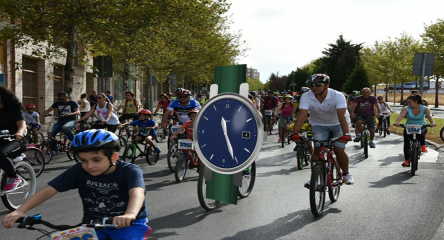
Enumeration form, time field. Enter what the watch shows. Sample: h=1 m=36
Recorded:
h=11 m=26
